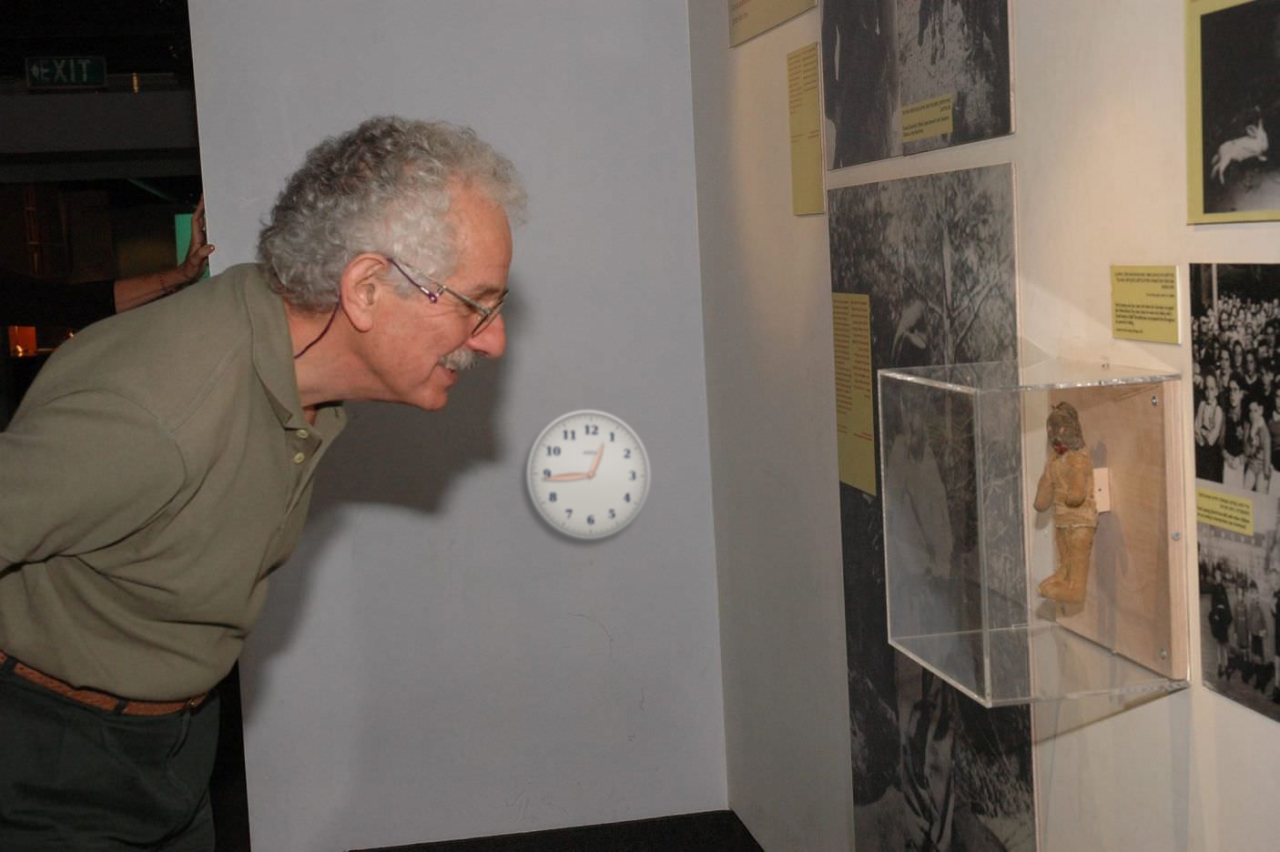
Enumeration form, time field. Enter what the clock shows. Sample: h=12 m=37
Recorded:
h=12 m=44
